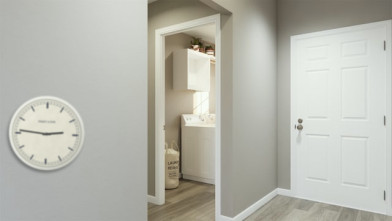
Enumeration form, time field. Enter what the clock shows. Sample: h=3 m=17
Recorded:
h=2 m=46
